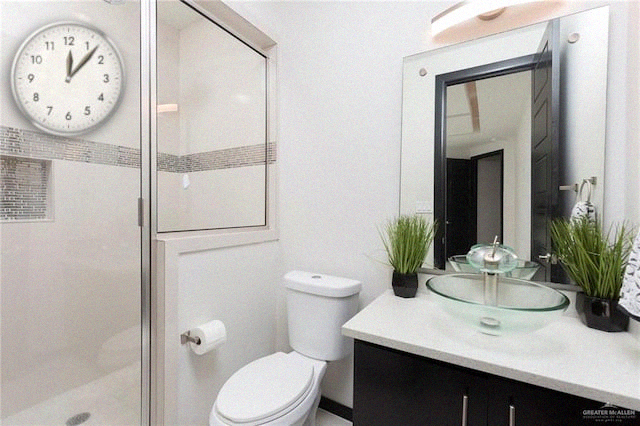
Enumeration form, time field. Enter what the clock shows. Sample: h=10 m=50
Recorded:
h=12 m=7
